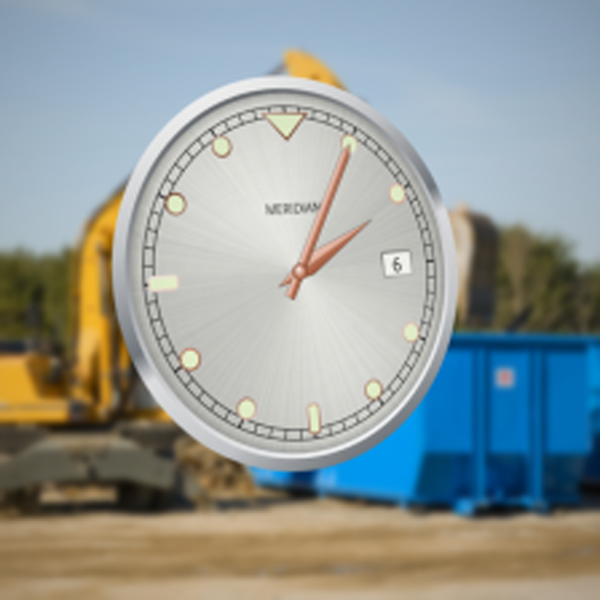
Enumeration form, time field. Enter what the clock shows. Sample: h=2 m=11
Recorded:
h=2 m=5
